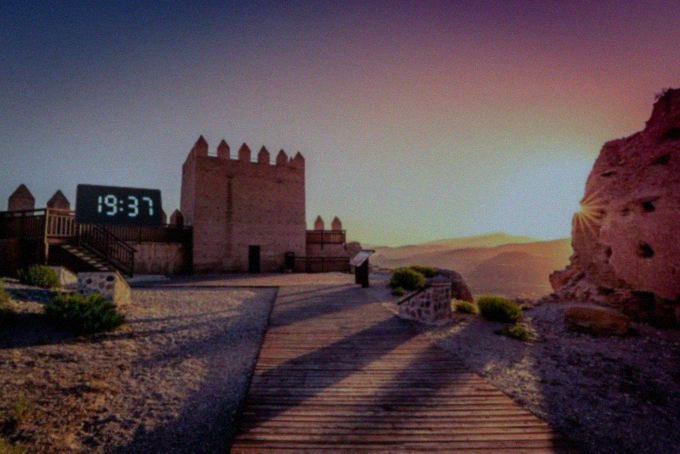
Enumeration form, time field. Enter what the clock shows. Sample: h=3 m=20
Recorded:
h=19 m=37
